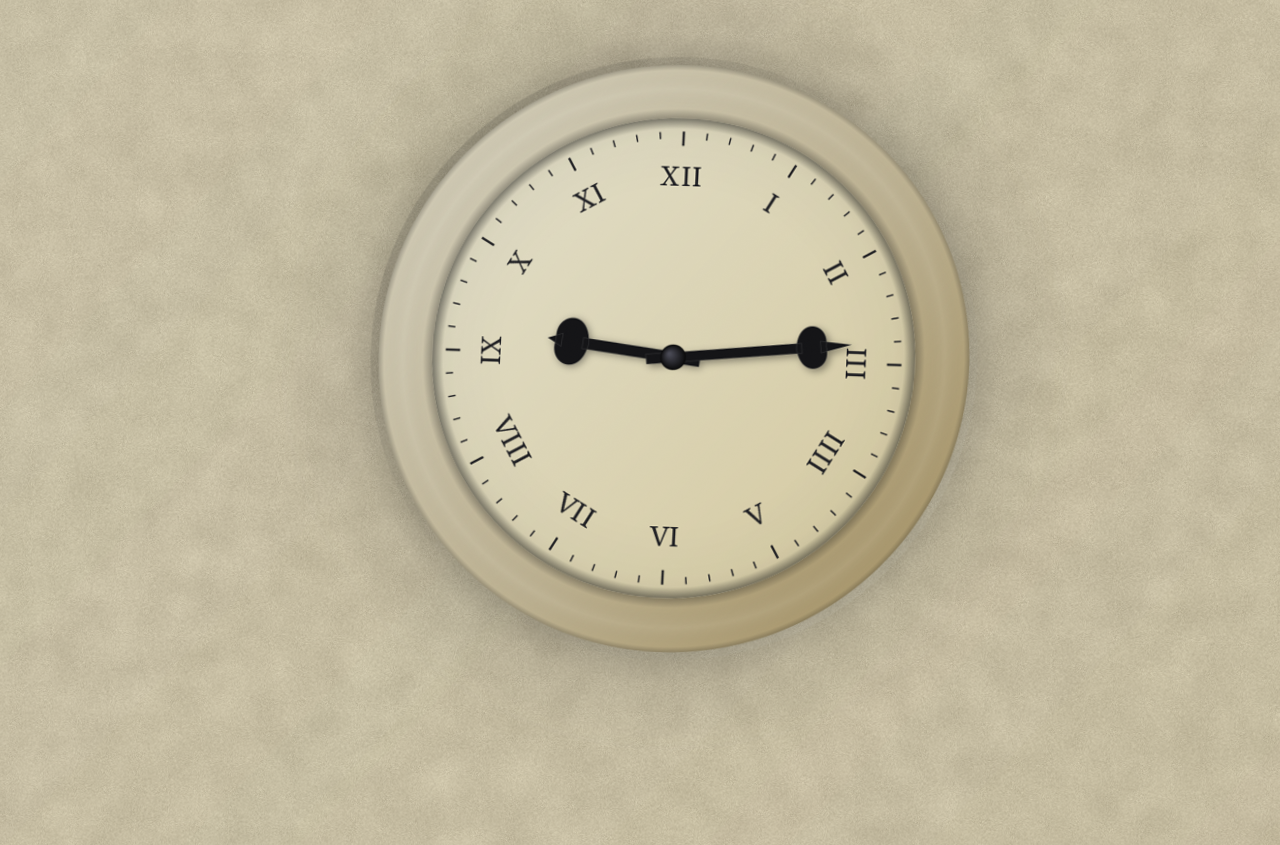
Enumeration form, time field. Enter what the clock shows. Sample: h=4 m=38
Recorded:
h=9 m=14
